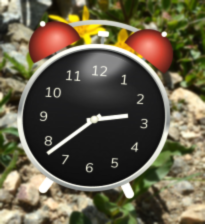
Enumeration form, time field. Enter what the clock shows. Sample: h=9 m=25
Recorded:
h=2 m=38
